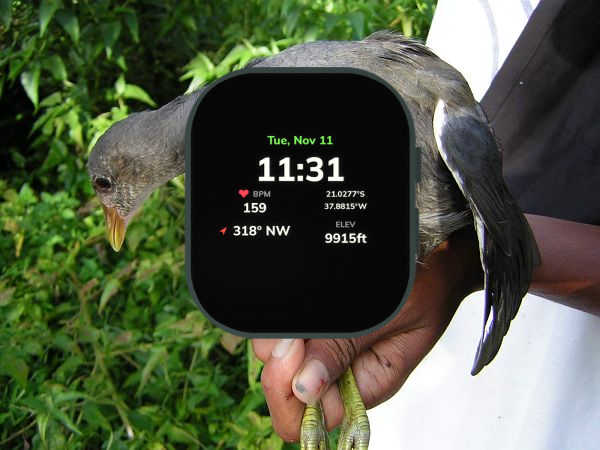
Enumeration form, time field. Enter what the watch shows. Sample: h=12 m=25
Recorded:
h=11 m=31
